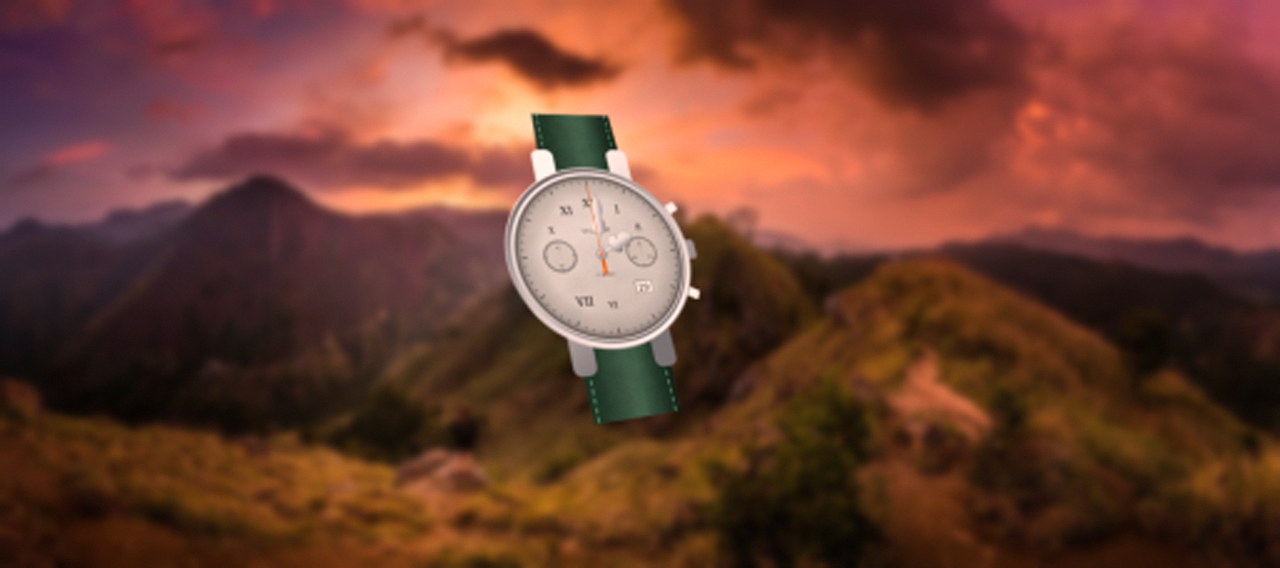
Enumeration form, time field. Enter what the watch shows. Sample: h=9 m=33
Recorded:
h=2 m=1
